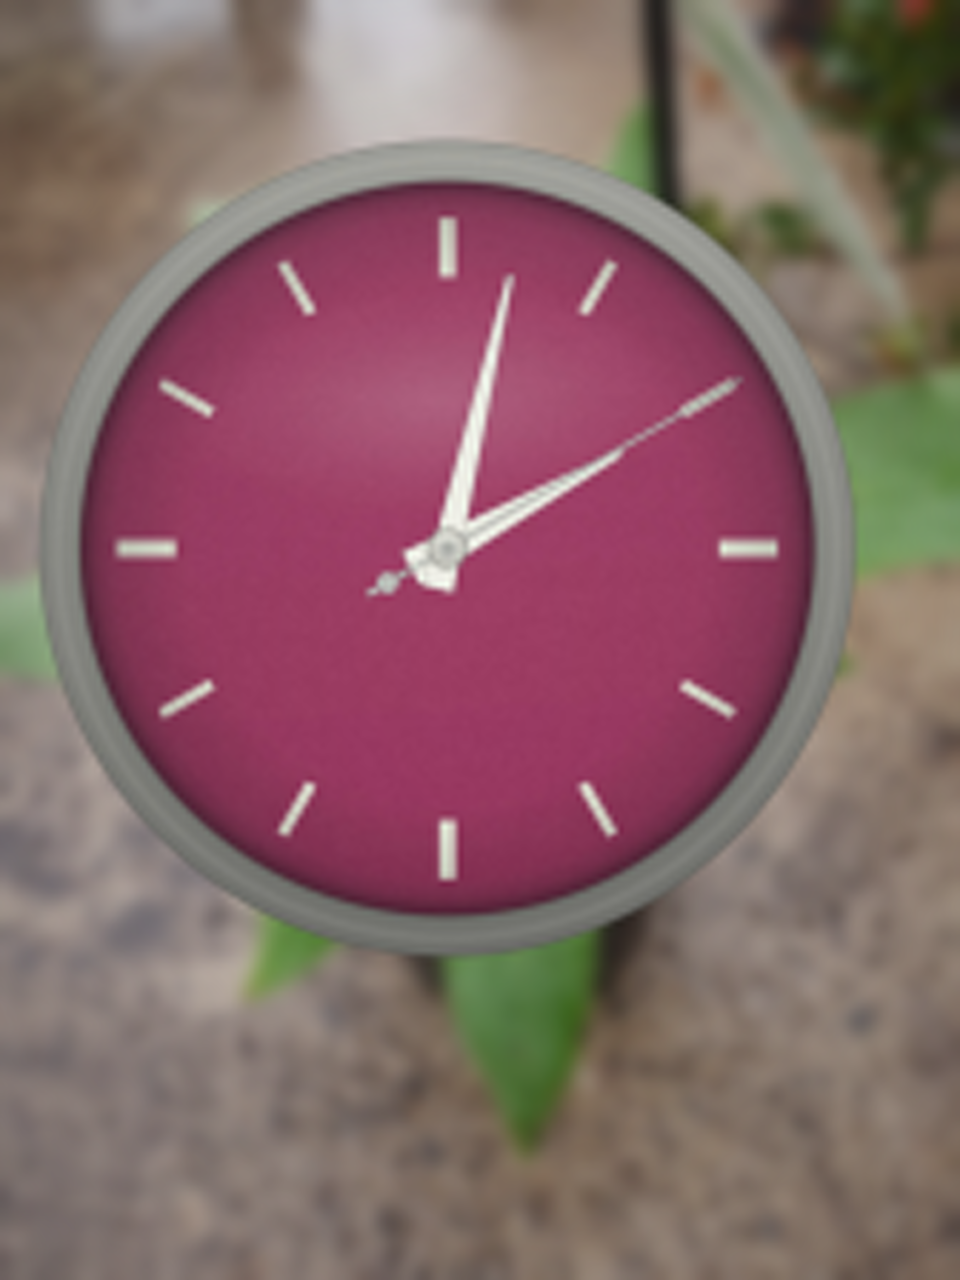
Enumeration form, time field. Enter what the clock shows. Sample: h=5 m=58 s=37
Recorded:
h=2 m=2 s=10
